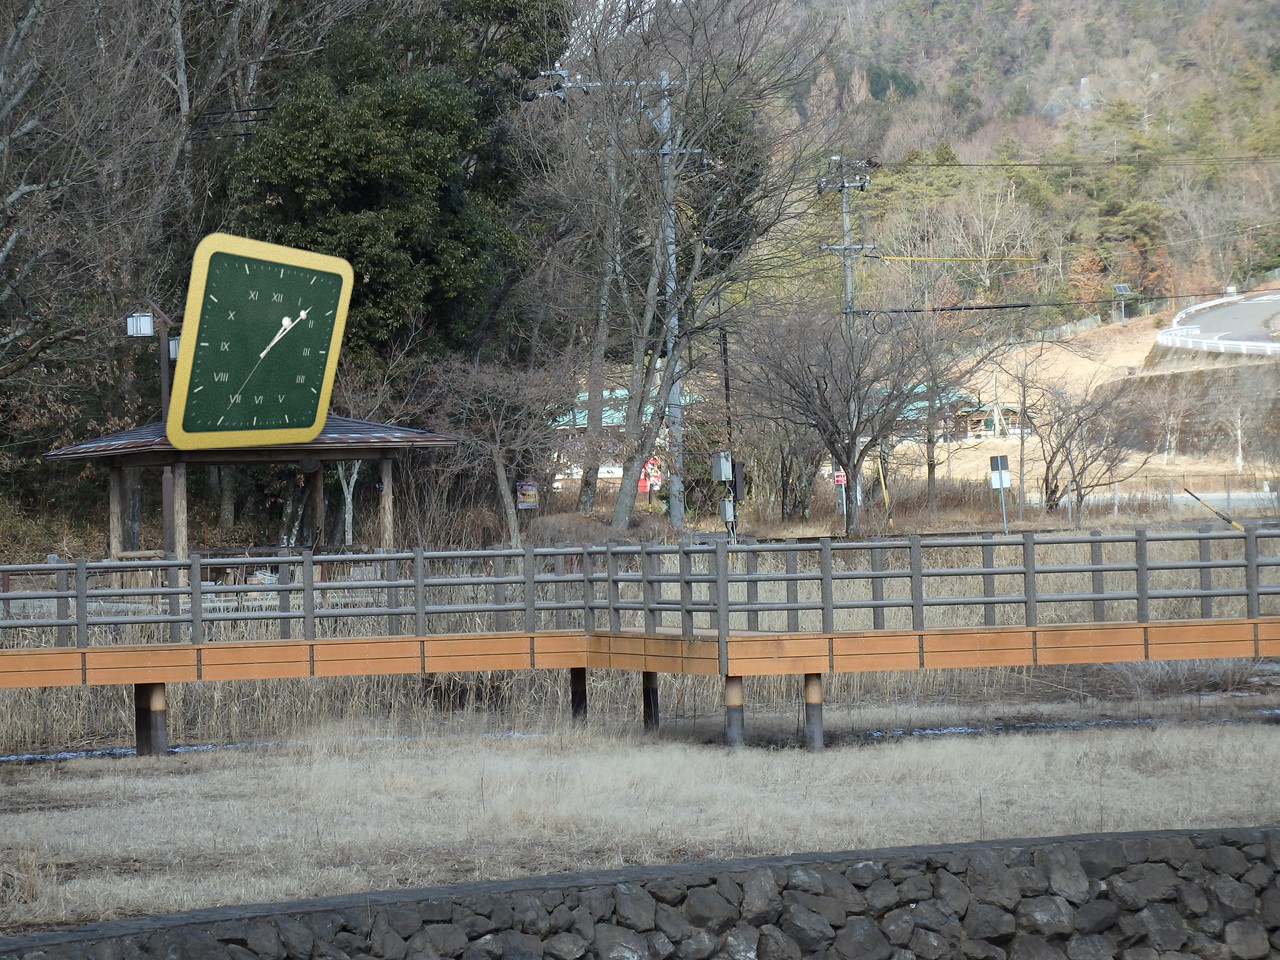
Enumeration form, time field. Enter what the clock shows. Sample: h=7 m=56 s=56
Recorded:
h=1 m=7 s=35
